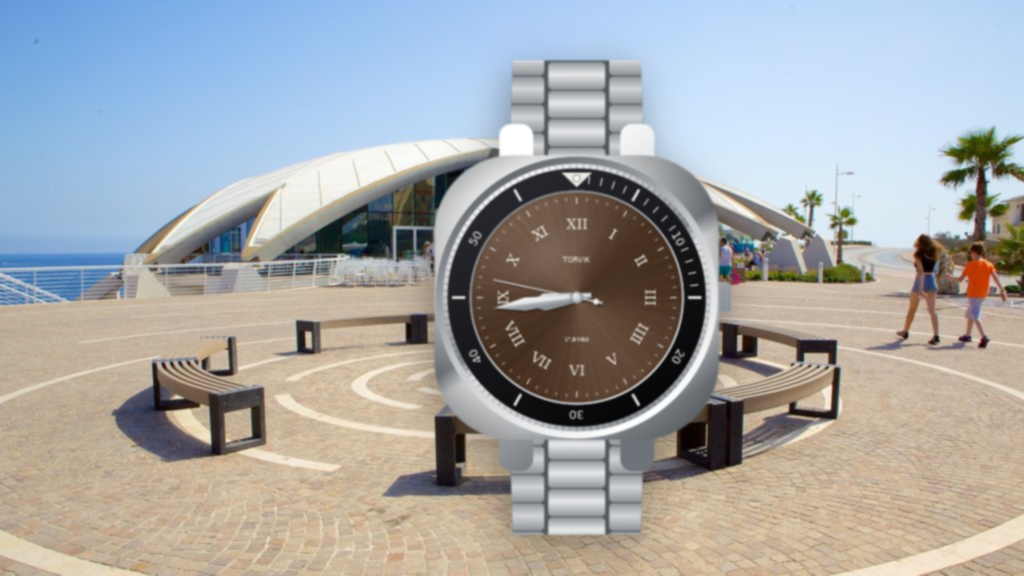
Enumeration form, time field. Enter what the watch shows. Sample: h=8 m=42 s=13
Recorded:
h=8 m=43 s=47
